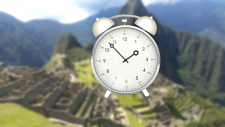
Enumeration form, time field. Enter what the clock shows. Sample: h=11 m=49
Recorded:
h=1 m=53
